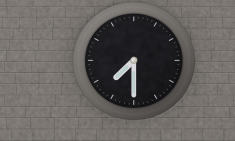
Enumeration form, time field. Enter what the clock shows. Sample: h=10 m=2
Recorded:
h=7 m=30
